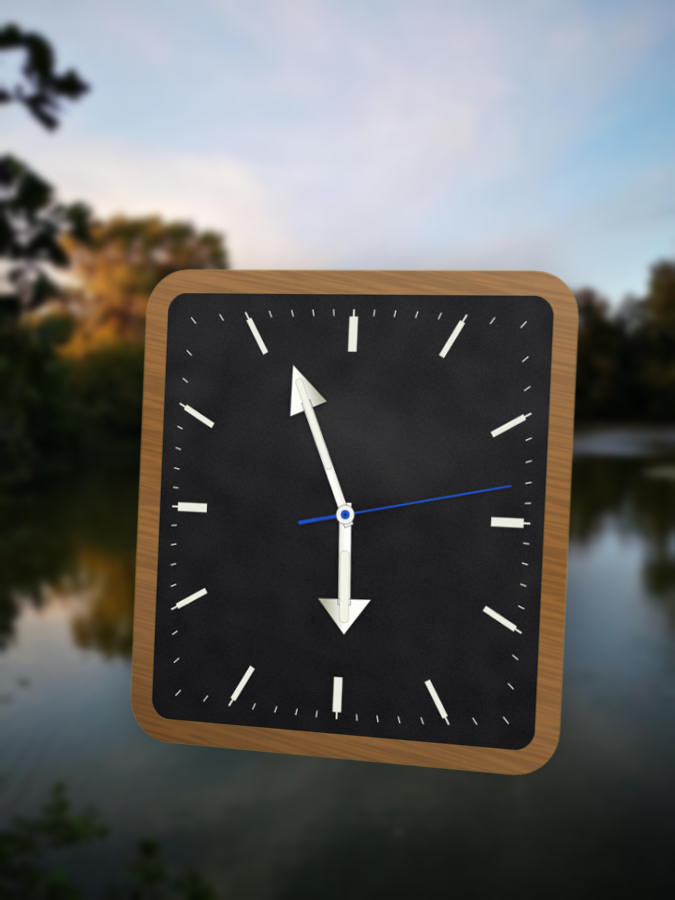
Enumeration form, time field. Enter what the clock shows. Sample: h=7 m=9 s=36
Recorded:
h=5 m=56 s=13
